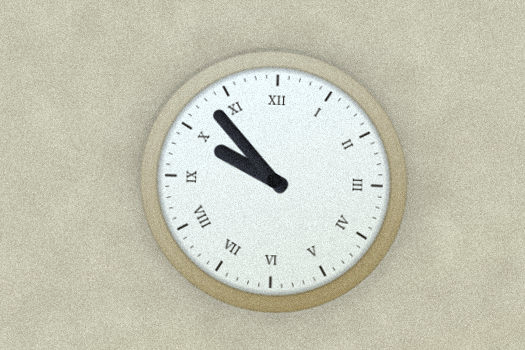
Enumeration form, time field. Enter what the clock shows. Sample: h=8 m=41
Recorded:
h=9 m=53
